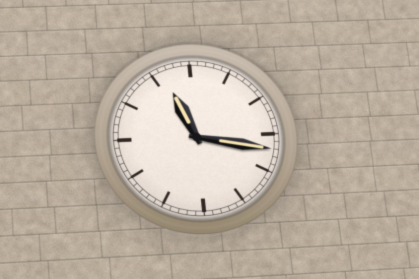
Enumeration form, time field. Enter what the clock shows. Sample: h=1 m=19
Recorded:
h=11 m=17
